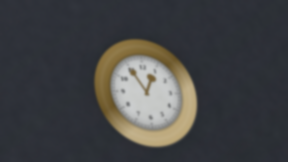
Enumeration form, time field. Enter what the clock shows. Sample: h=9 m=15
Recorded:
h=12 m=55
